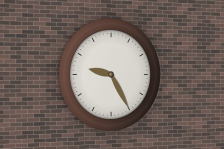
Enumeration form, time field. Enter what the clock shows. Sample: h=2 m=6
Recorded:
h=9 m=25
